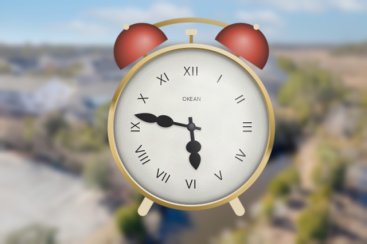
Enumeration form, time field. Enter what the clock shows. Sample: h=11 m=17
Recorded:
h=5 m=47
